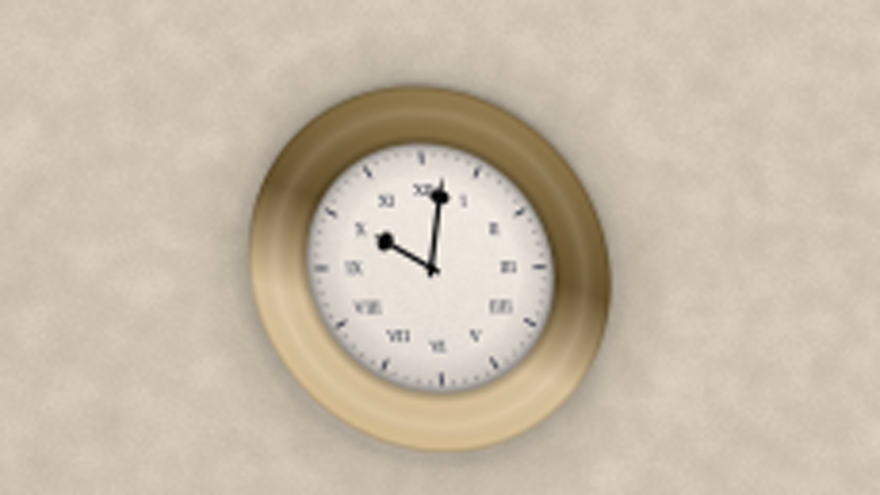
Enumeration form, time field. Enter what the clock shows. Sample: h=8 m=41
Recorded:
h=10 m=2
